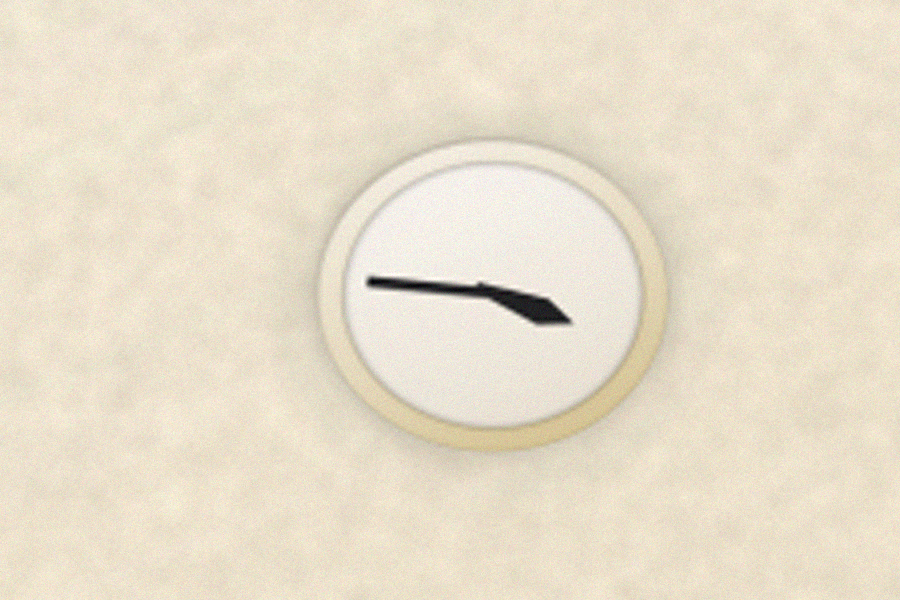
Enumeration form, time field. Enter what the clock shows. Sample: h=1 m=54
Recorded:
h=3 m=46
